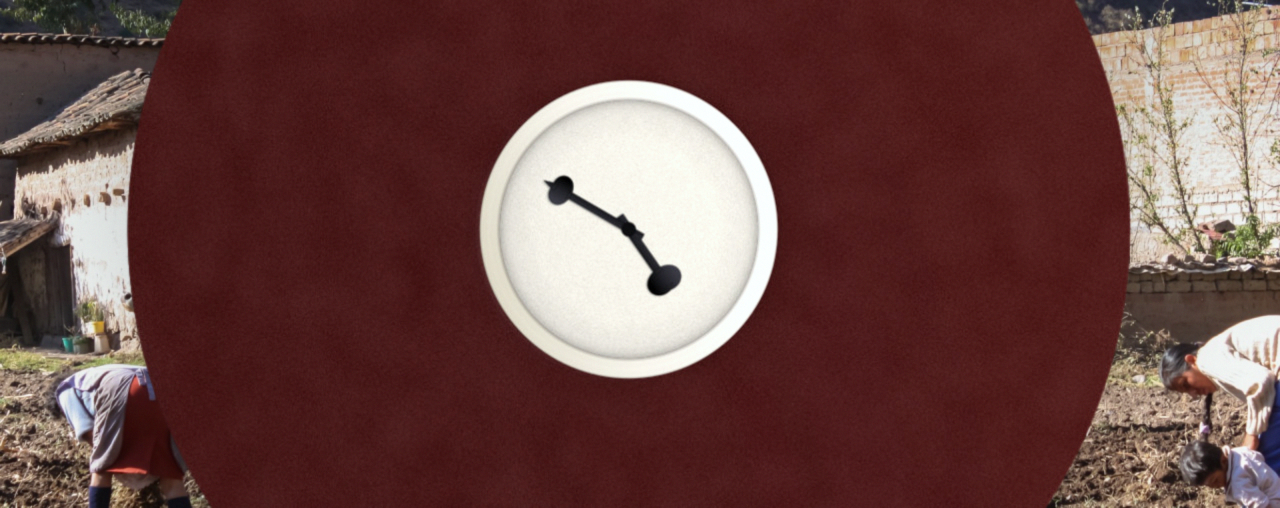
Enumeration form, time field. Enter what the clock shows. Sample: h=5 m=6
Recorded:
h=4 m=50
